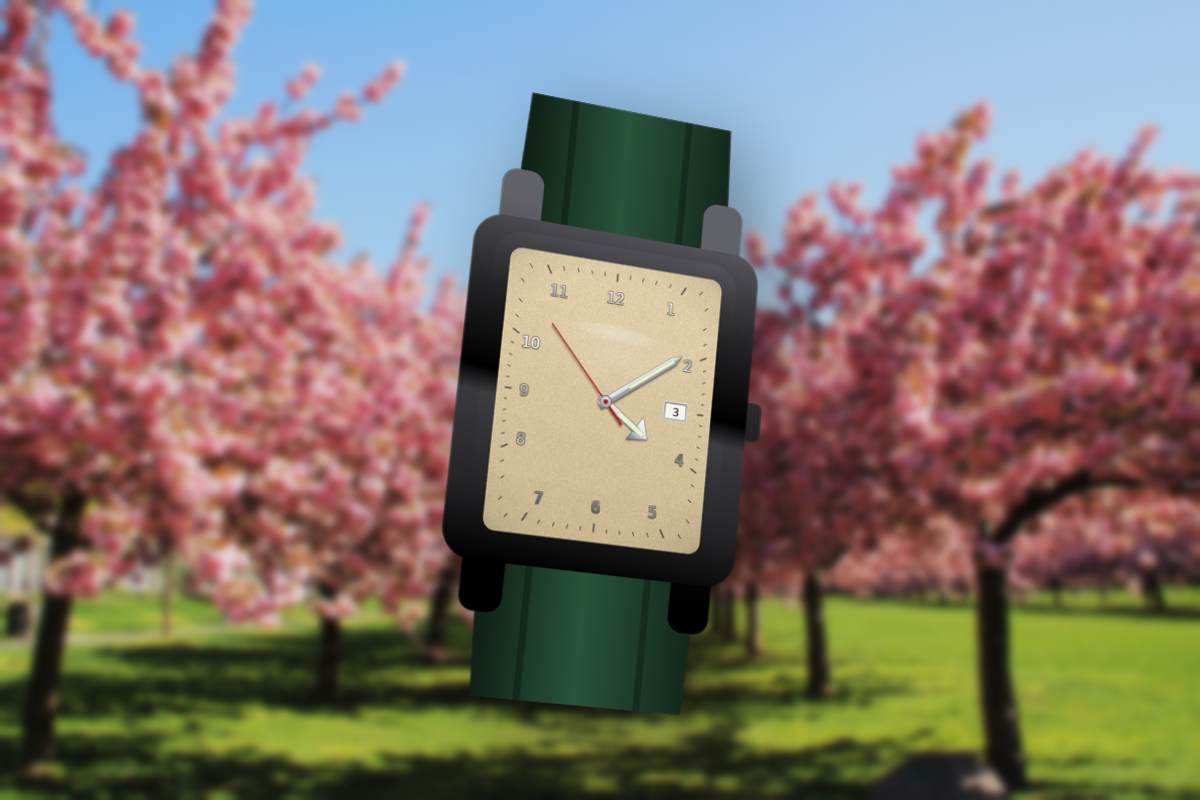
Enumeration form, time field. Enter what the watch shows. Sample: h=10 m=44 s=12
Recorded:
h=4 m=8 s=53
